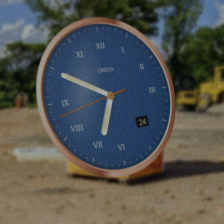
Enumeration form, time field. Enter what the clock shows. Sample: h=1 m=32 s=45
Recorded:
h=6 m=49 s=43
